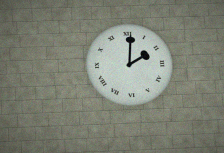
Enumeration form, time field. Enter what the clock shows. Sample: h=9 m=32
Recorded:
h=2 m=1
